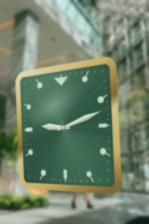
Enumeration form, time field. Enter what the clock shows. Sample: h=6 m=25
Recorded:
h=9 m=12
